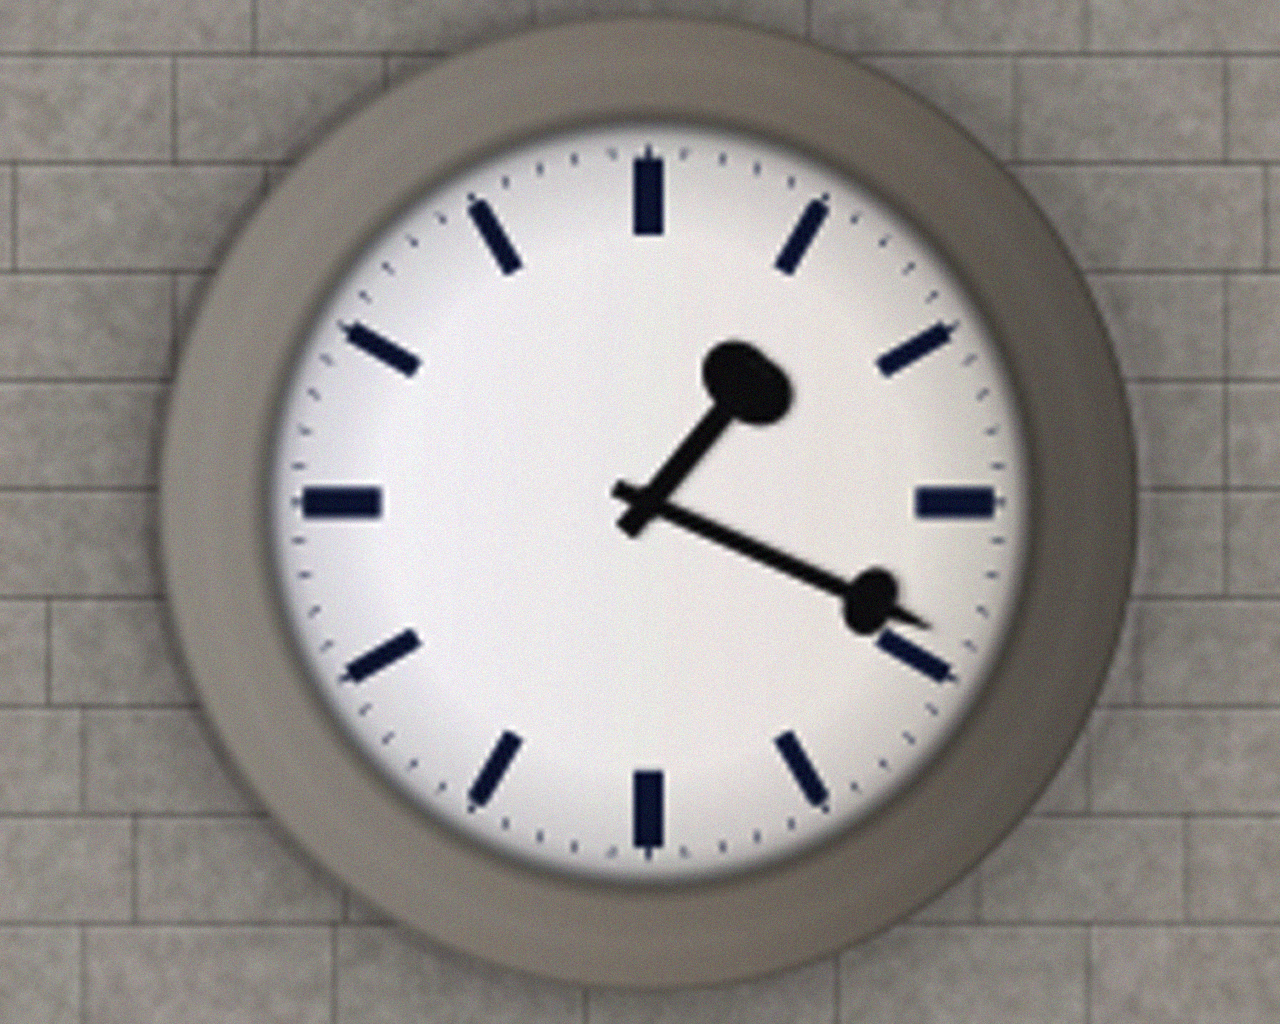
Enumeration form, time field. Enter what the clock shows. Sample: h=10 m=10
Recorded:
h=1 m=19
